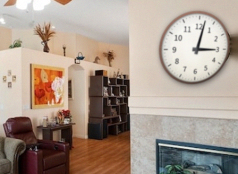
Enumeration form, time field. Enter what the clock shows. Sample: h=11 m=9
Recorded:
h=3 m=2
